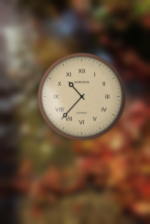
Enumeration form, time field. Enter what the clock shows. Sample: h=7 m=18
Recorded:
h=10 m=37
